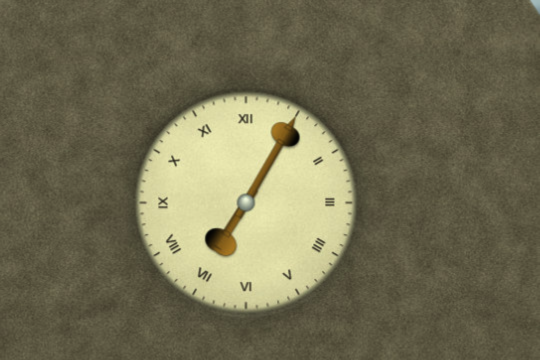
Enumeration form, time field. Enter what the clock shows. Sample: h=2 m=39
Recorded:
h=7 m=5
